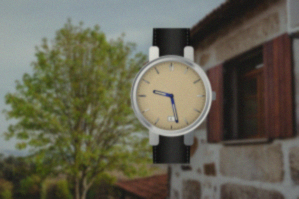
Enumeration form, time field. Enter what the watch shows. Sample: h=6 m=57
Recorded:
h=9 m=28
